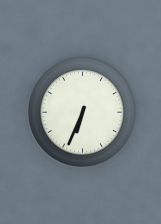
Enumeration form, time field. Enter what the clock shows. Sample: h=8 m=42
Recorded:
h=6 m=34
